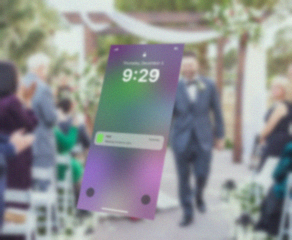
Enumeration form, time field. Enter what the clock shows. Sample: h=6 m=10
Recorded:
h=9 m=29
